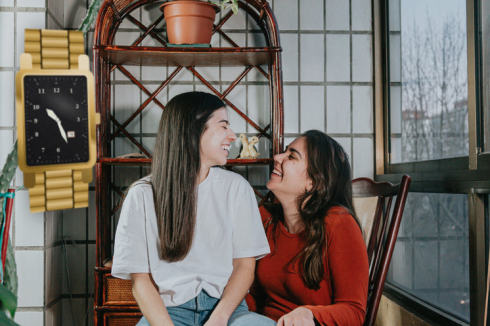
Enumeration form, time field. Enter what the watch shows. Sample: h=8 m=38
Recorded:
h=10 m=26
